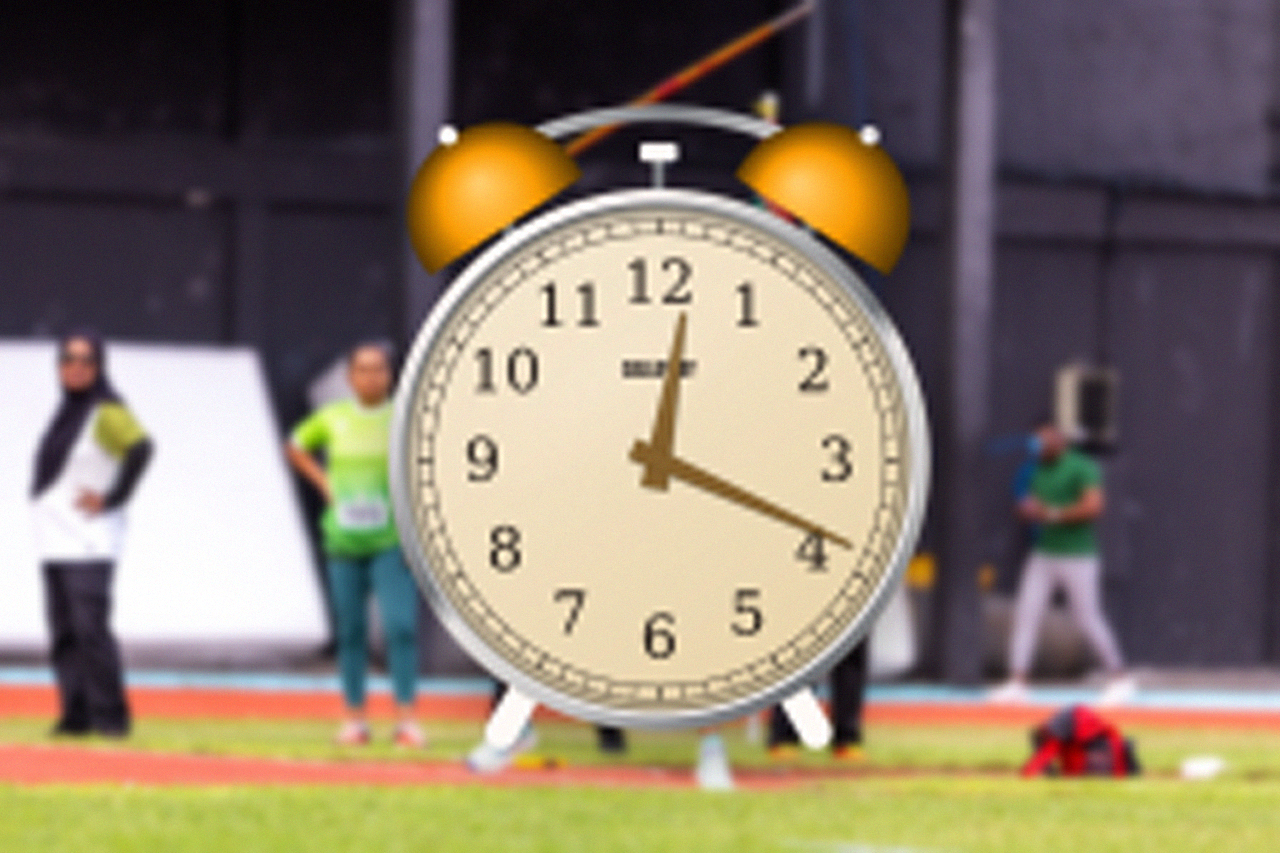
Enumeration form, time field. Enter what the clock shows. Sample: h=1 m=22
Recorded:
h=12 m=19
